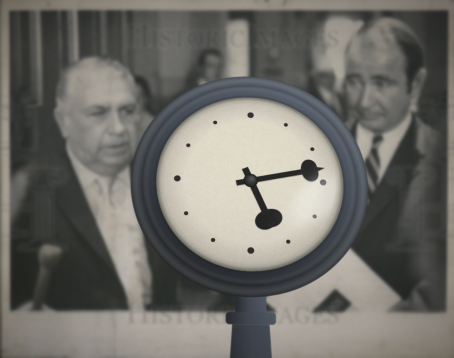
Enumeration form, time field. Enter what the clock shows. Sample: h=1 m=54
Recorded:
h=5 m=13
